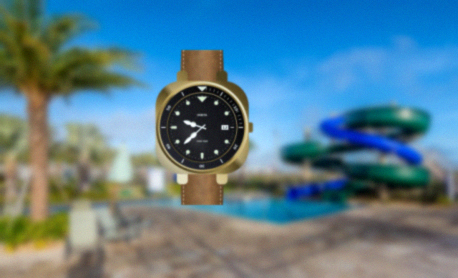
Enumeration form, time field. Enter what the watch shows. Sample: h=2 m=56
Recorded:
h=9 m=38
